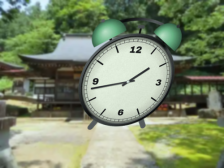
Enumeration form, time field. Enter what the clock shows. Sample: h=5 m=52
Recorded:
h=1 m=43
